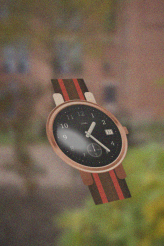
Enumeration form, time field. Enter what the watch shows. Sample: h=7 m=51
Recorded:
h=1 m=24
